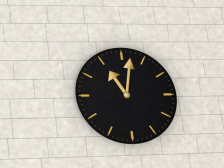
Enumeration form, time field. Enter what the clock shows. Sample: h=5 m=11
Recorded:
h=11 m=2
